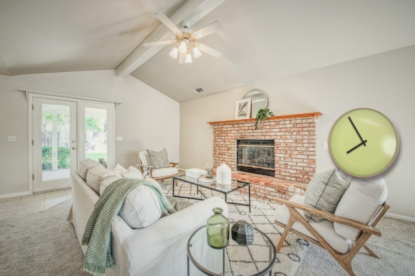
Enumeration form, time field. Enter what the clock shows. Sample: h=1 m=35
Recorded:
h=7 m=55
